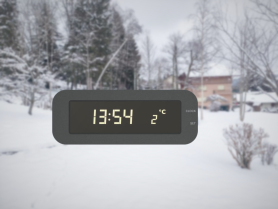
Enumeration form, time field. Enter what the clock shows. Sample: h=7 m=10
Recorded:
h=13 m=54
